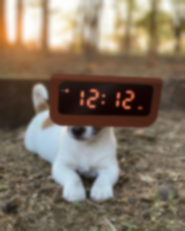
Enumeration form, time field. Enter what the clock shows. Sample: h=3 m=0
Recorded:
h=12 m=12
